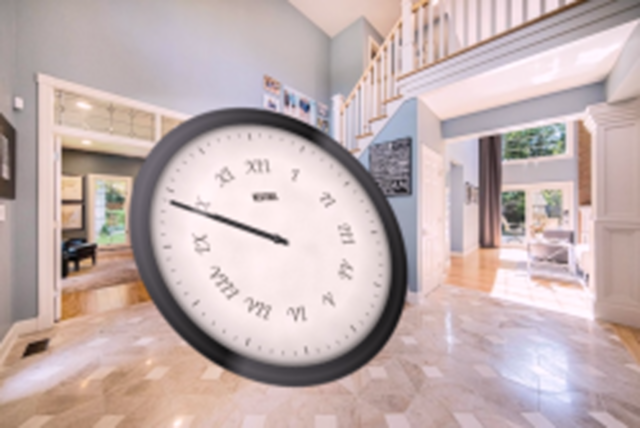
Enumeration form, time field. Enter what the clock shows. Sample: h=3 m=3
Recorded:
h=9 m=49
